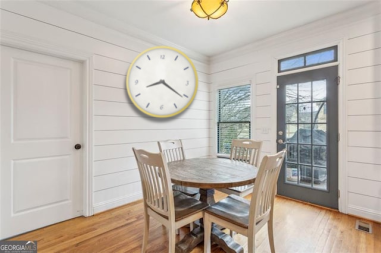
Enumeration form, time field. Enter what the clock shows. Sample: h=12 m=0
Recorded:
h=8 m=21
